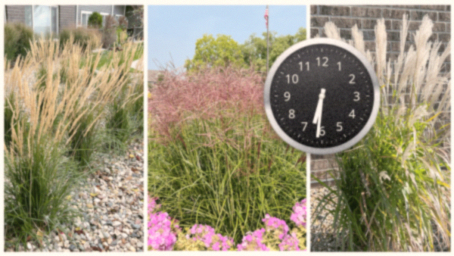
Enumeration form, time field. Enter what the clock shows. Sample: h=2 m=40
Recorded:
h=6 m=31
